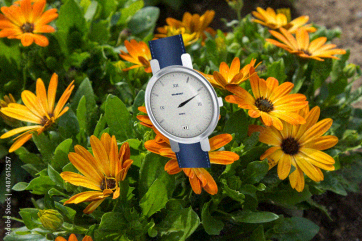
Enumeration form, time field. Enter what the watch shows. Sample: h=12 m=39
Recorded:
h=2 m=11
